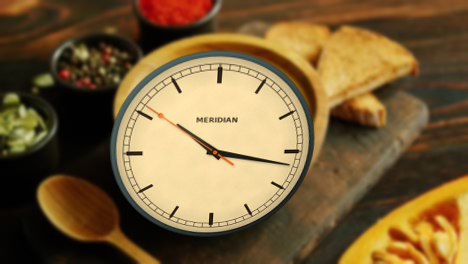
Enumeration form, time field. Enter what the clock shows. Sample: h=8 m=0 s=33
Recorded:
h=10 m=16 s=51
